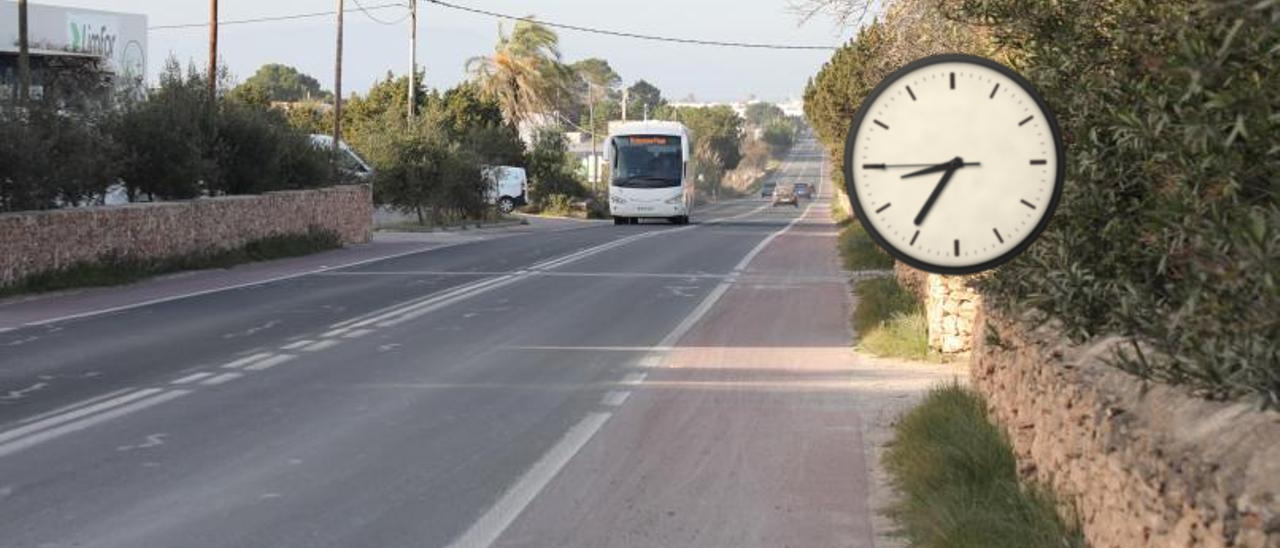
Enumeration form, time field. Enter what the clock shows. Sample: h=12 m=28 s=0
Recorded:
h=8 m=35 s=45
